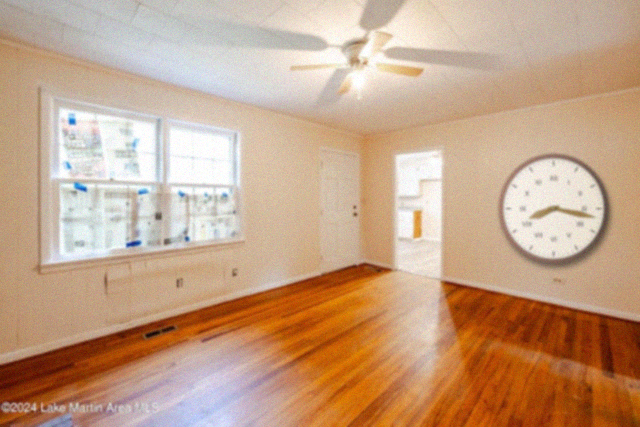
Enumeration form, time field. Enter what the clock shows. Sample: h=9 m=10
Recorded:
h=8 m=17
